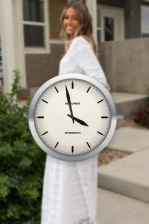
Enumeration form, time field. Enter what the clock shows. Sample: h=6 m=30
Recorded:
h=3 m=58
